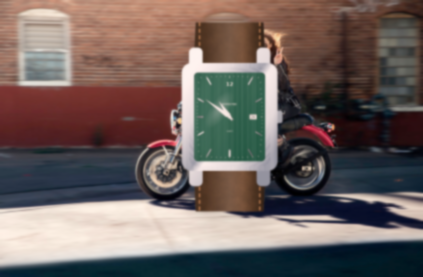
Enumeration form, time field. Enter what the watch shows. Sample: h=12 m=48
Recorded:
h=10 m=51
